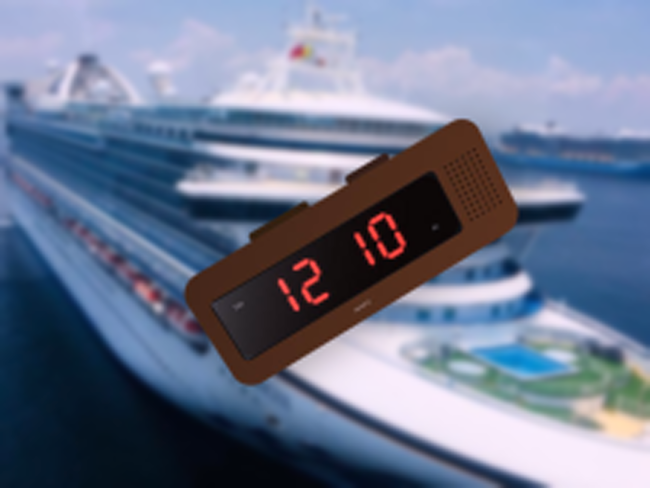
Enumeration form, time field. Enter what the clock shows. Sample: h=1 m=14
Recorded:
h=12 m=10
